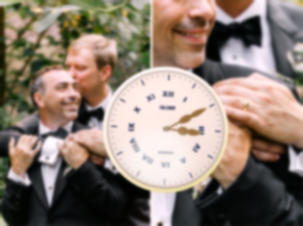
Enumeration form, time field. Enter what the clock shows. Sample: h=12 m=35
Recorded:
h=3 m=10
